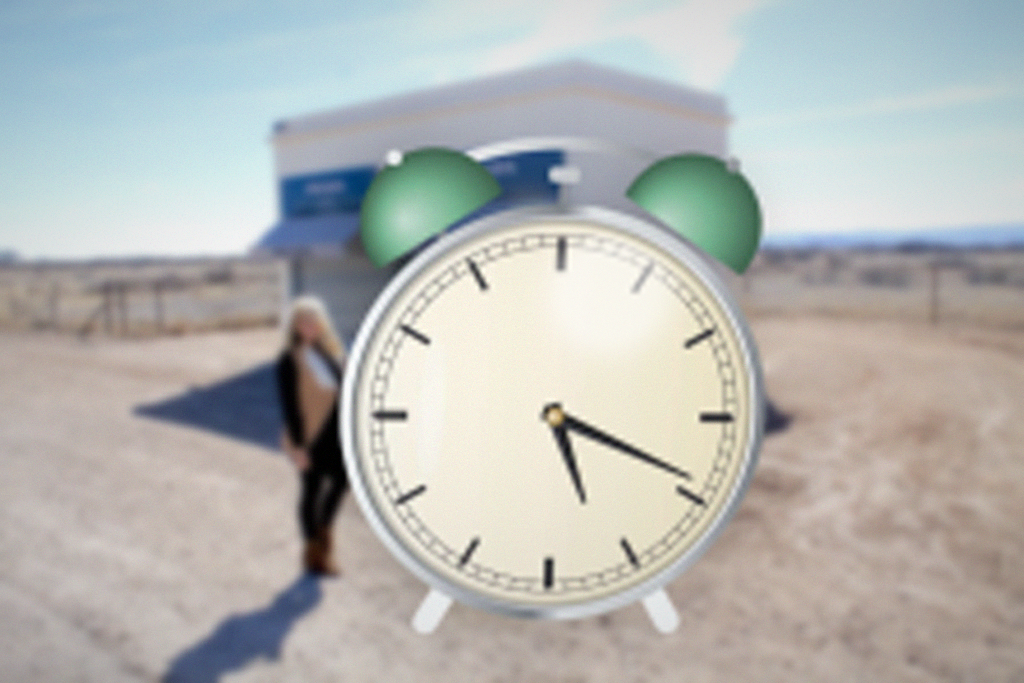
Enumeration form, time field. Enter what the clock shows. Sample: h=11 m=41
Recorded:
h=5 m=19
